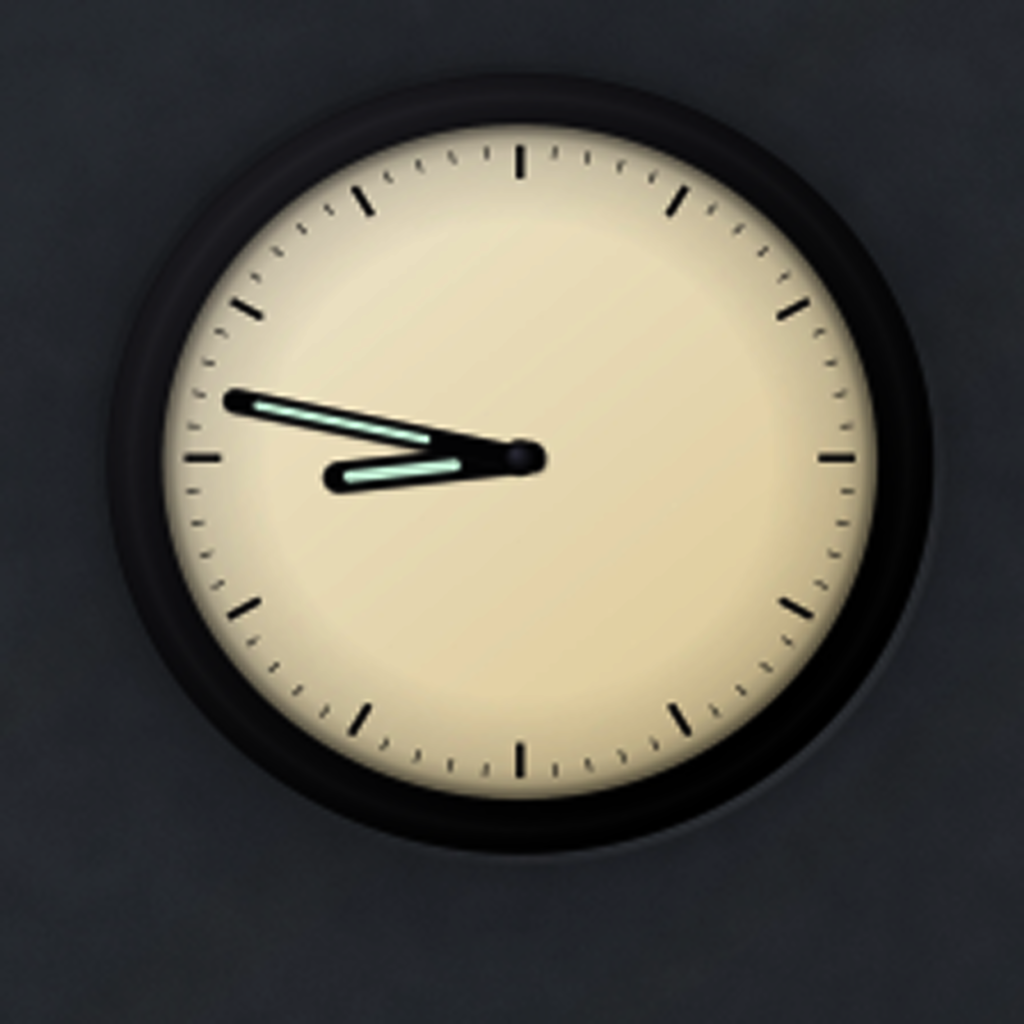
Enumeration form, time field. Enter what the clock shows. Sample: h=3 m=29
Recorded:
h=8 m=47
